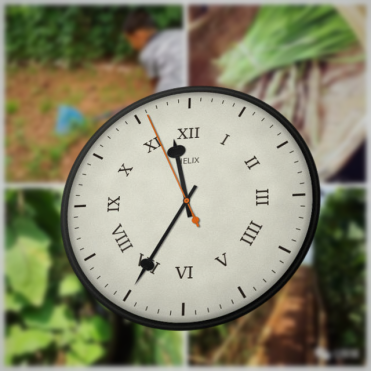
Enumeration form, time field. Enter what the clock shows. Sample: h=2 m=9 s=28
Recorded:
h=11 m=34 s=56
